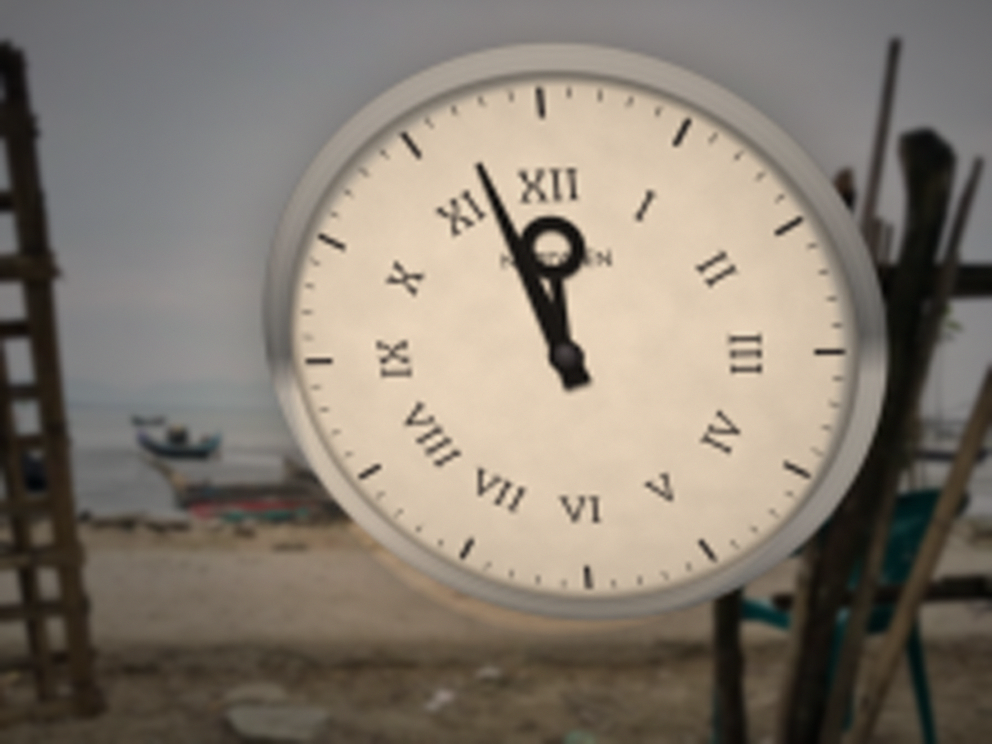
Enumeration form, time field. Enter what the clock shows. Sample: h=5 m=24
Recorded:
h=11 m=57
